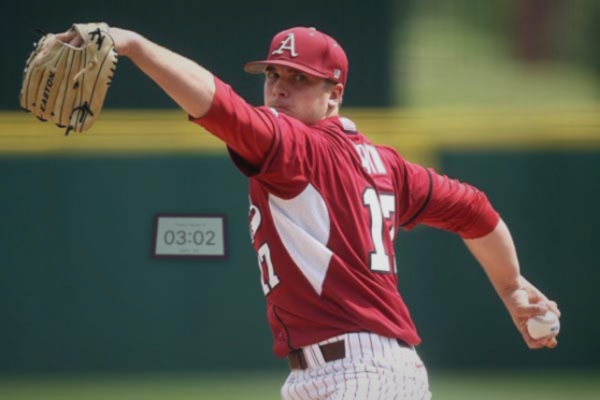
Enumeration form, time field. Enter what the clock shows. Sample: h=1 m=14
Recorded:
h=3 m=2
